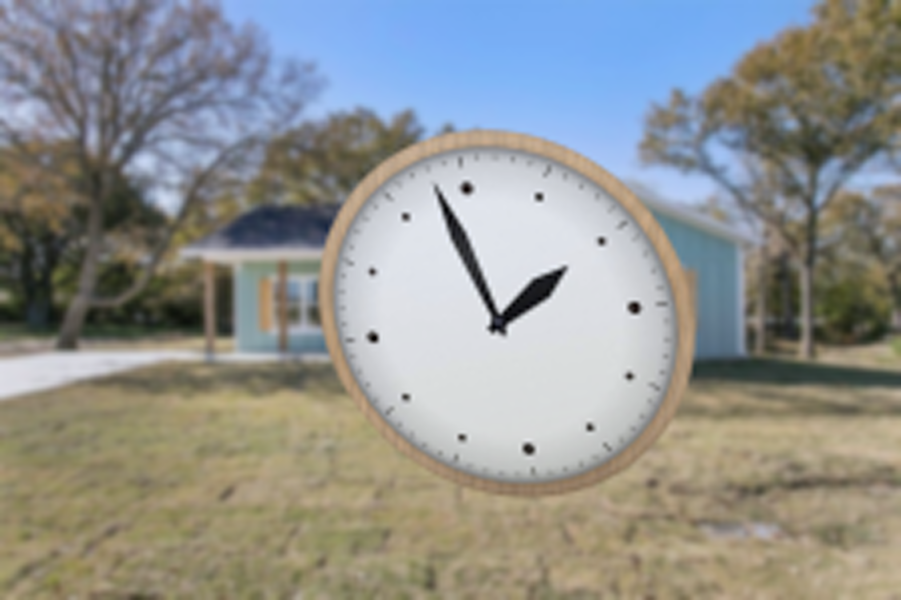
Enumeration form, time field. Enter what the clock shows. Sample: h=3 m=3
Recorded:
h=1 m=58
